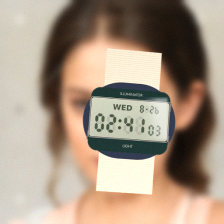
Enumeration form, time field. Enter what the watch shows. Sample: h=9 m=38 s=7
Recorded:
h=2 m=41 s=3
